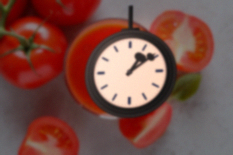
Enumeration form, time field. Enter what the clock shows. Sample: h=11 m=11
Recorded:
h=1 m=9
